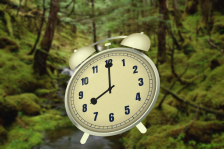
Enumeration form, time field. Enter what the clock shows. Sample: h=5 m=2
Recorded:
h=8 m=0
